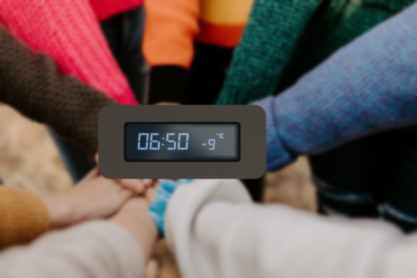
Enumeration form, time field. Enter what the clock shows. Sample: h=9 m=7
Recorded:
h=6 m=50
